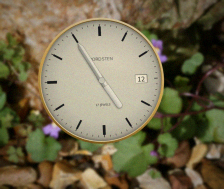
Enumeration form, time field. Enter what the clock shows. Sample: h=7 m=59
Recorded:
h=4 m=55
